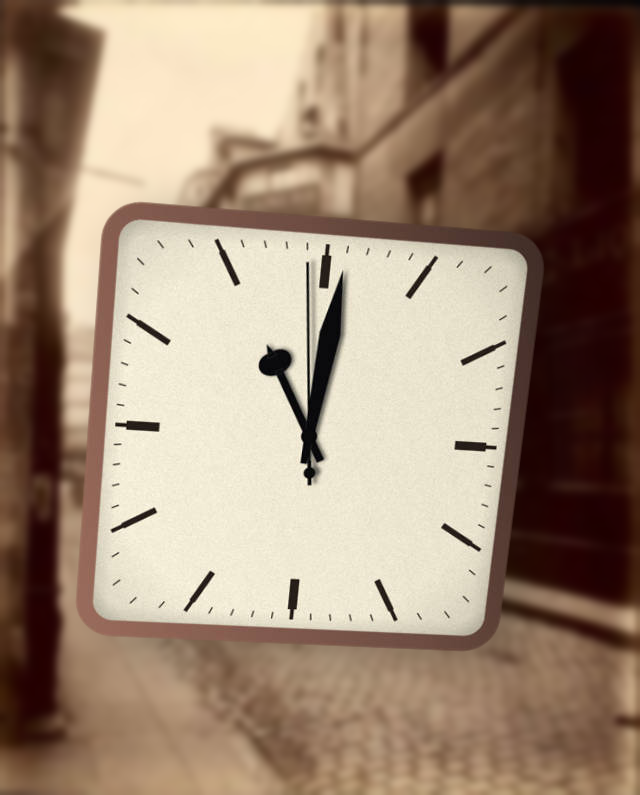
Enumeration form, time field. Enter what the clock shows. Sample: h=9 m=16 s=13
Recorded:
h=11 m=0 s=59
